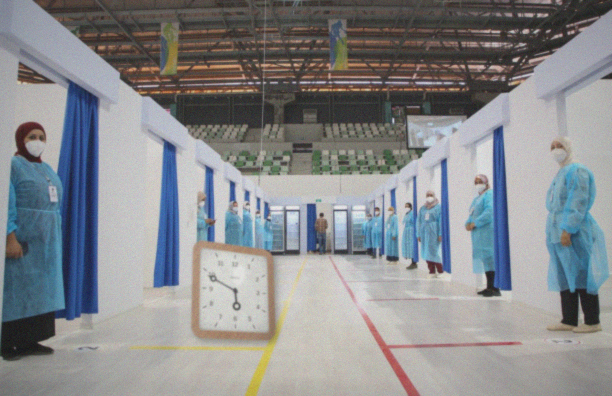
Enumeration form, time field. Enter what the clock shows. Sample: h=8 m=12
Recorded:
h=5 m=49
